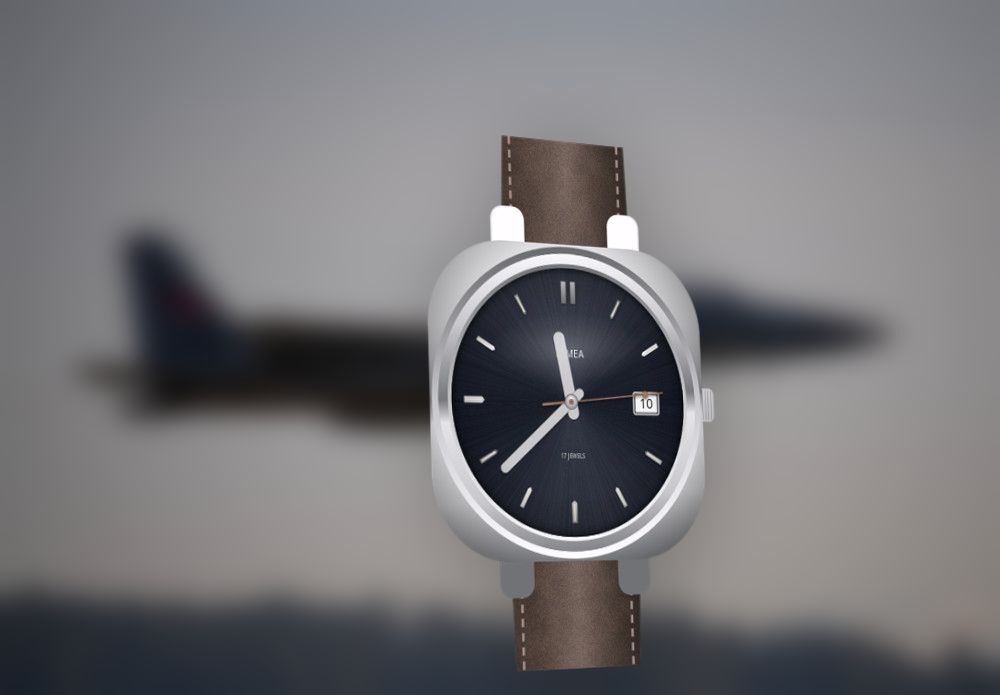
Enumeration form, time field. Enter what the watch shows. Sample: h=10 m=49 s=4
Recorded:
h=11 m=38 s=14
